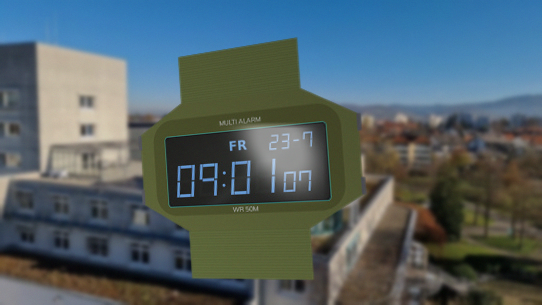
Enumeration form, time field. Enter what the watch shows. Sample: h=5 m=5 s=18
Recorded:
h=9 m=1 s=7
